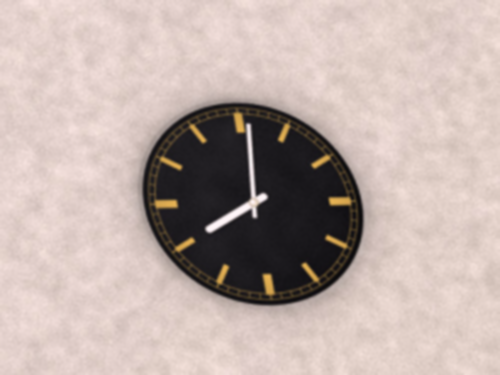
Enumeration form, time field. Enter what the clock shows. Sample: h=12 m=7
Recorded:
h=8 m=1
